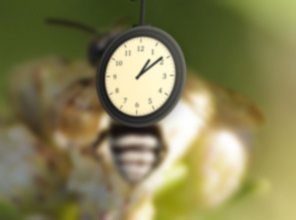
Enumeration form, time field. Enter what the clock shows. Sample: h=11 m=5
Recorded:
h=1 m=9
